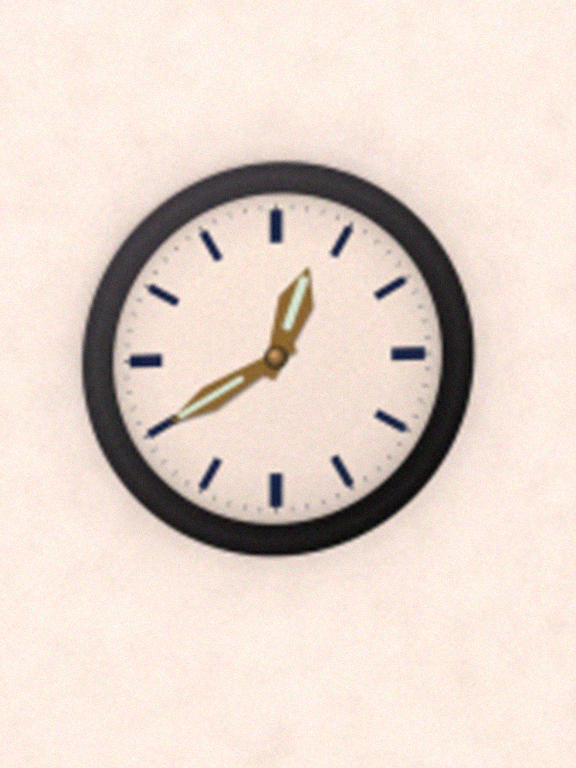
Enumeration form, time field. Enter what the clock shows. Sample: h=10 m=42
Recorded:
h=12 m=40
